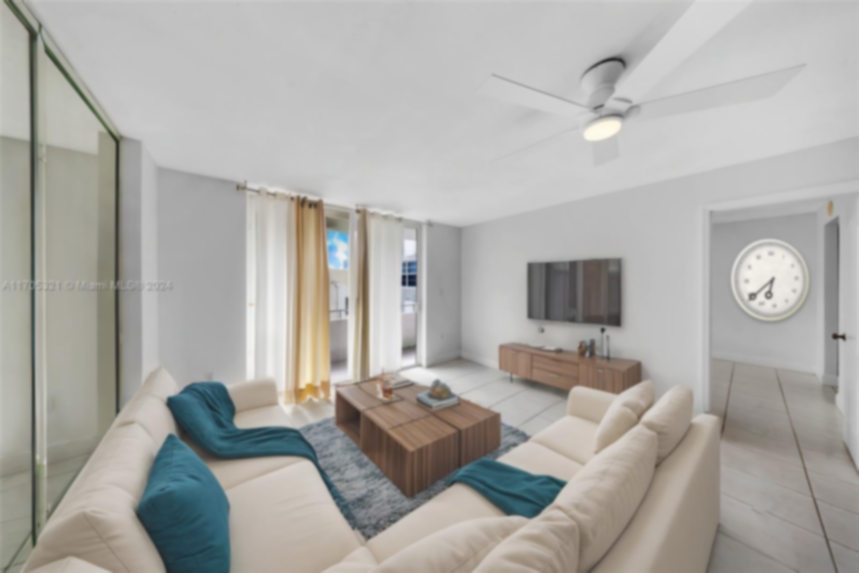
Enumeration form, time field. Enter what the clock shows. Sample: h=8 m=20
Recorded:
h=6 m=39
